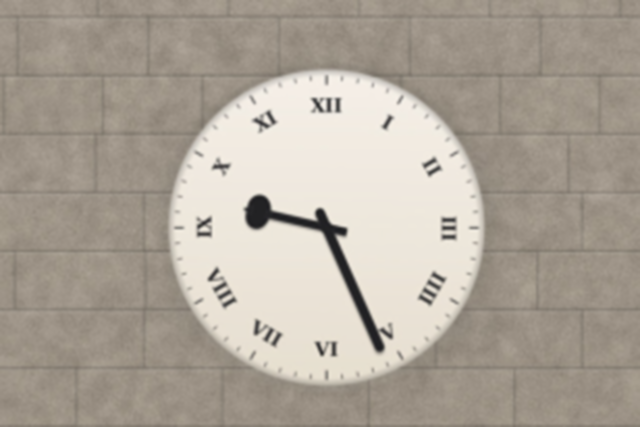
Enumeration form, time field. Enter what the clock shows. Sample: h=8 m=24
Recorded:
h=9 m=26
